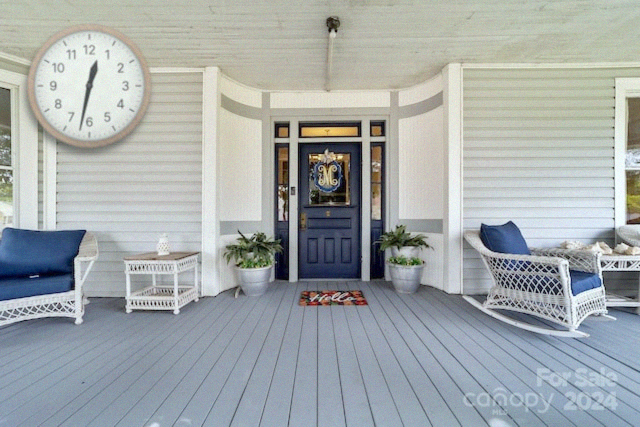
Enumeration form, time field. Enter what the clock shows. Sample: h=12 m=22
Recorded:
h=12 m=32
